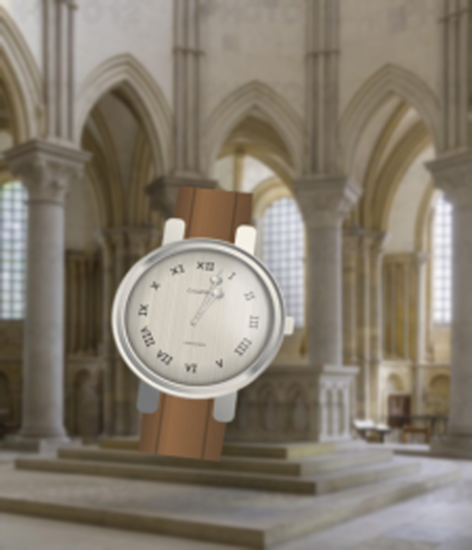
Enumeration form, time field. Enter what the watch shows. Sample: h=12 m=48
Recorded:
h=1 m=3
